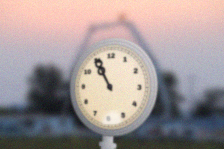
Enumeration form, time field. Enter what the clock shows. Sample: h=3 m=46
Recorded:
h=10 m=55
